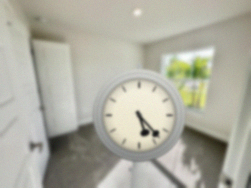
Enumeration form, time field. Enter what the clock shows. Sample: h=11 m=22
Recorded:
h=5 m=23
